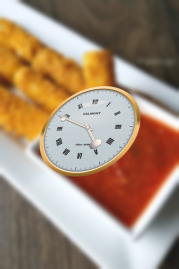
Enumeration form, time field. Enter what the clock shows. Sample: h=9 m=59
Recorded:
h=4 m=49
